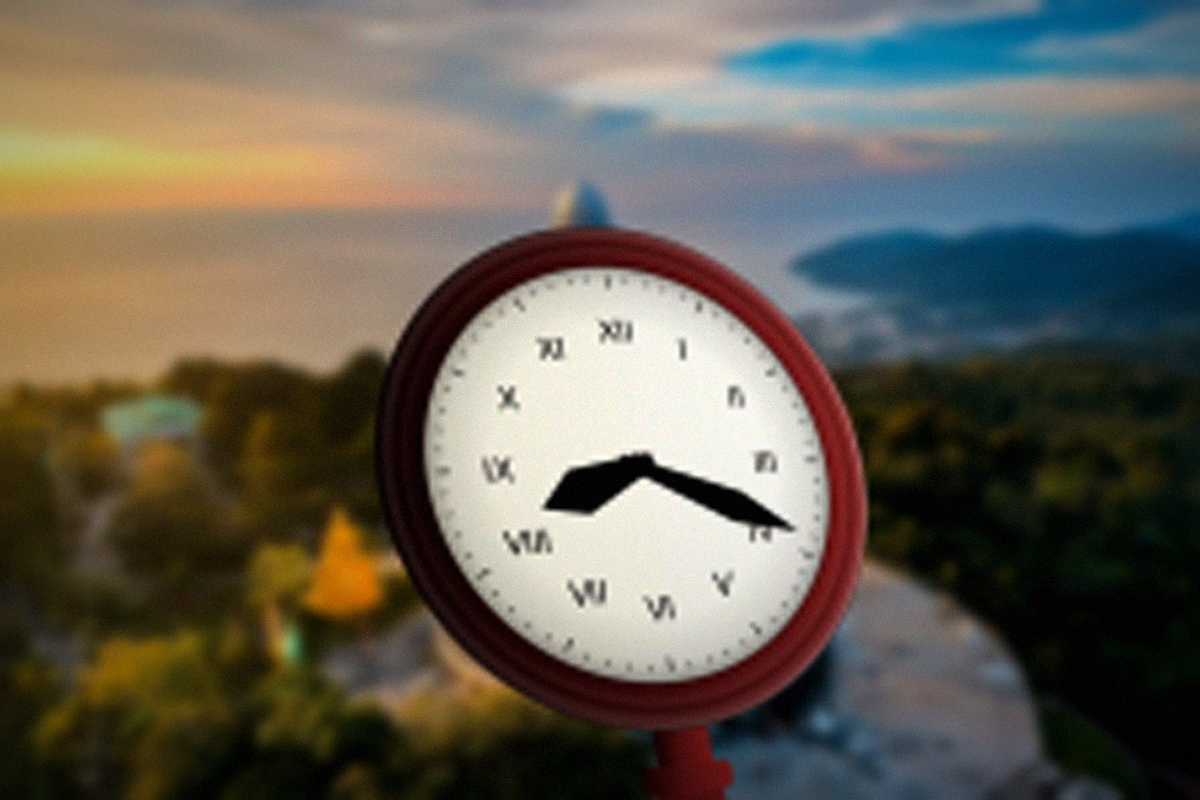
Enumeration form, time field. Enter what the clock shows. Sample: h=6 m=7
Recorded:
h=8 m=19
